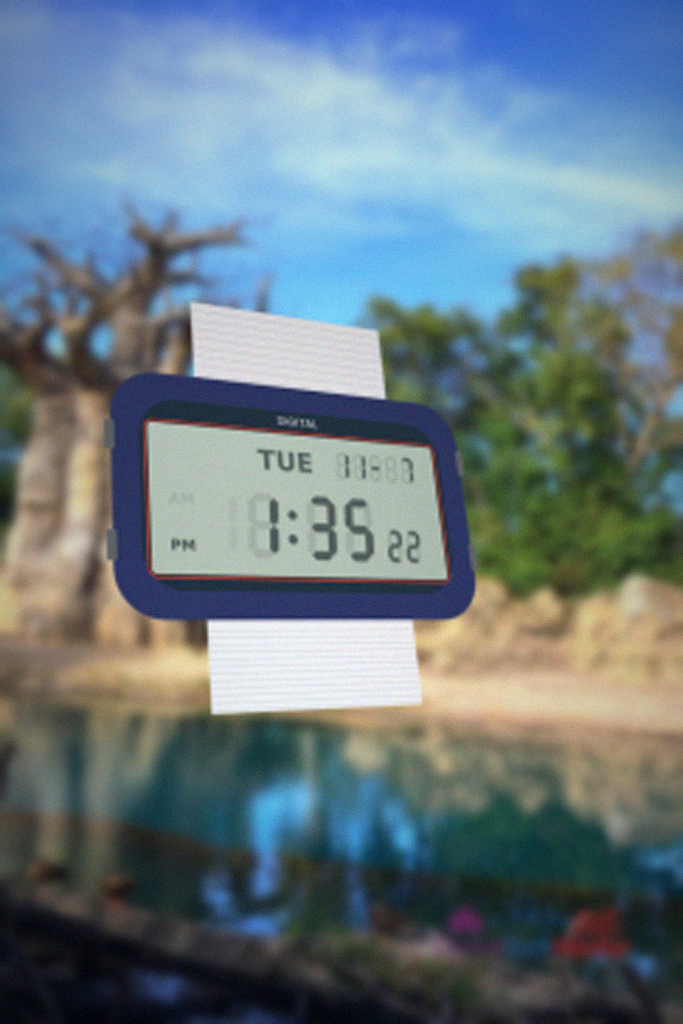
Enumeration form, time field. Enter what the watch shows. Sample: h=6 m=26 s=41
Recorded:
h=1 m=35 s=22
